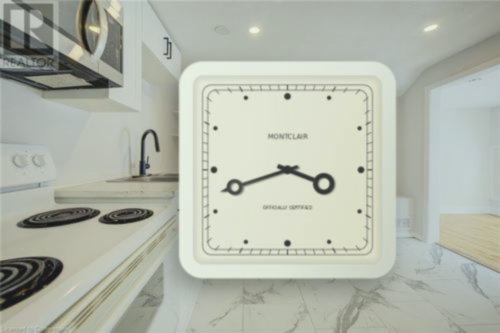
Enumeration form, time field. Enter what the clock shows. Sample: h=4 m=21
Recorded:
h=3 m=42
